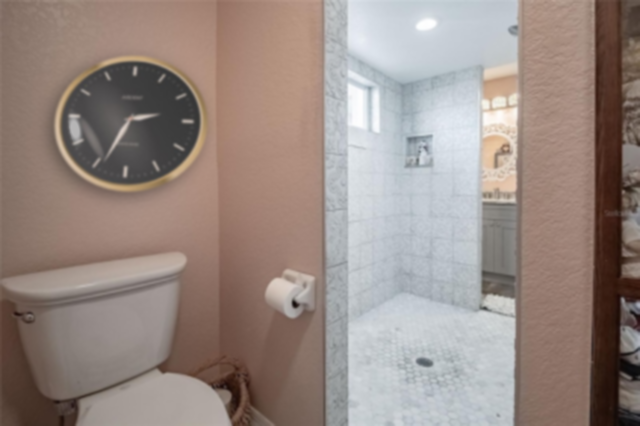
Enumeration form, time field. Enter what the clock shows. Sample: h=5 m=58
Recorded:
h=2 m=34
